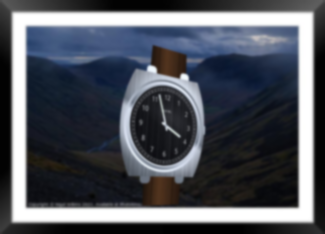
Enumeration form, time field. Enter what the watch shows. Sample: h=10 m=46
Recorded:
h=3 m=57
